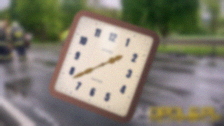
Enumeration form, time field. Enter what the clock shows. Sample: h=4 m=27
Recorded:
h=1 m=38
